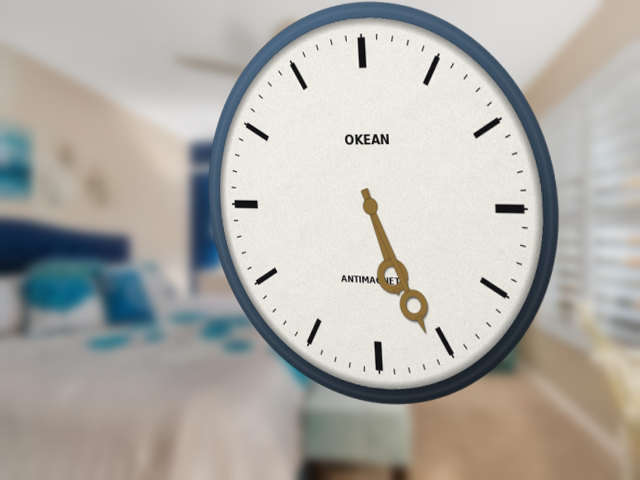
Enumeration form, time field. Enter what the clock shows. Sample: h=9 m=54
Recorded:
h=5 m=26
